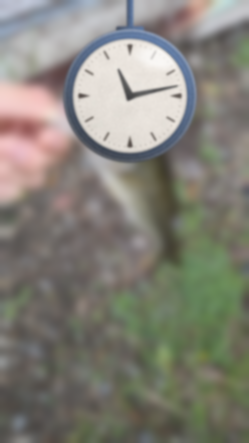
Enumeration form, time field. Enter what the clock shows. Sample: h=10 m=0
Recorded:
h=11 m=13
